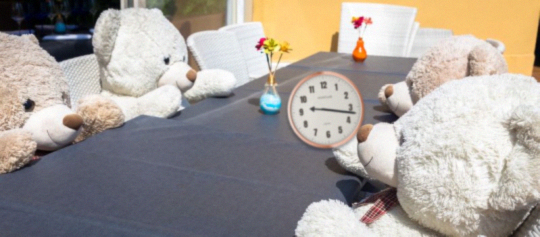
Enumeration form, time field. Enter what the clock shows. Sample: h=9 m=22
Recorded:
h=9 m=17
